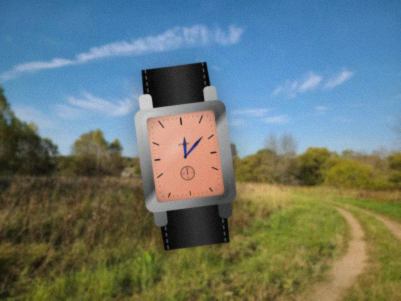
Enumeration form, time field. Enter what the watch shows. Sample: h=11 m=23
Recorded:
h=12 m=8
